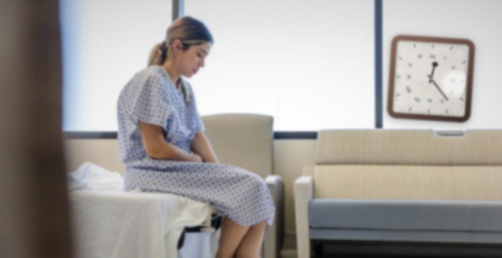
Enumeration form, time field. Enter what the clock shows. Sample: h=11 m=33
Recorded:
h=12 m=23
